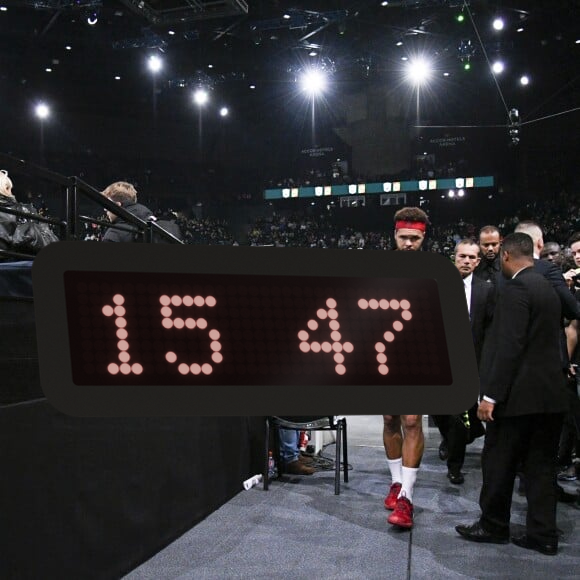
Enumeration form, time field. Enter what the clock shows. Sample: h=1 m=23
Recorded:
h=15 m=47
